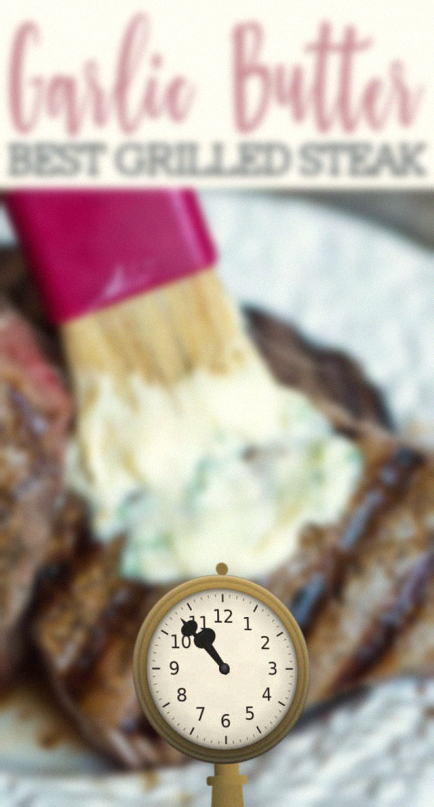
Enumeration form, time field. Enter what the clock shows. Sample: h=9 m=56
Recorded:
h=10 m=53
